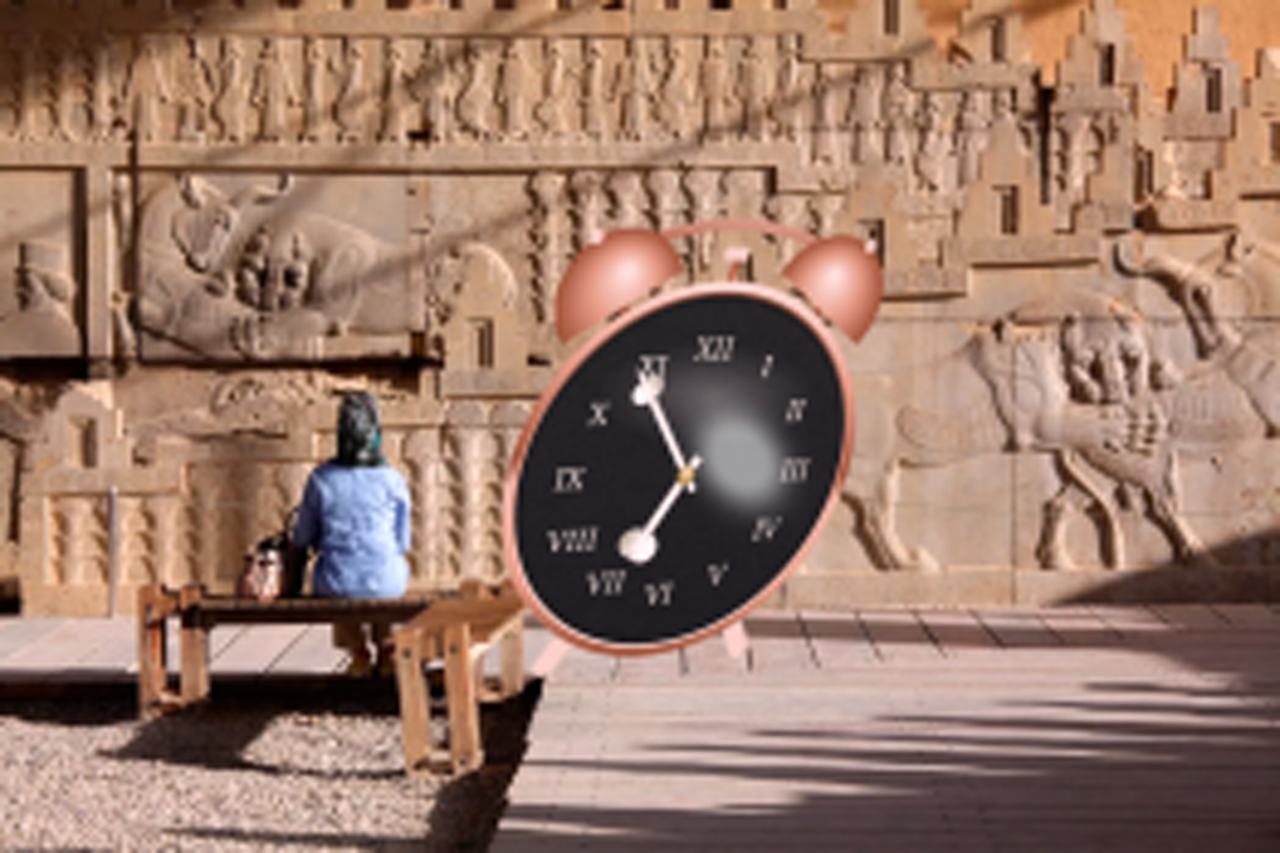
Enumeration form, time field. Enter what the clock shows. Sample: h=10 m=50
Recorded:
h=6 m=54
